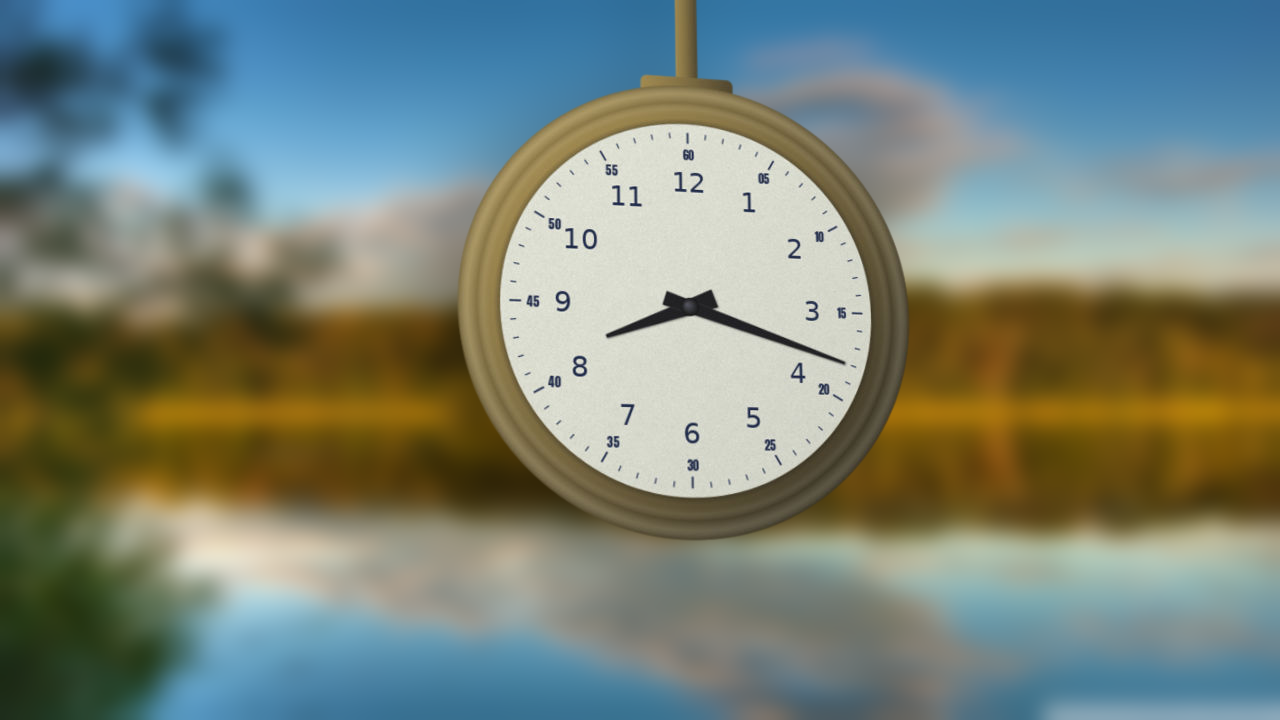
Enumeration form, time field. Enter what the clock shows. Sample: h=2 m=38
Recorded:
h=8 m=18
